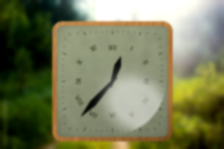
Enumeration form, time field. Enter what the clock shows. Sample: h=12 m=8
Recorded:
h=12 m=37
